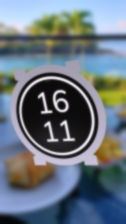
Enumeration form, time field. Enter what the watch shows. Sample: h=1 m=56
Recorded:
h=16 m=11
